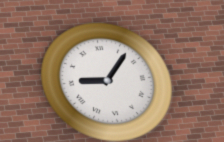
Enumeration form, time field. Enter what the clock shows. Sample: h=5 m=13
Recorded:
h=9 m=7
